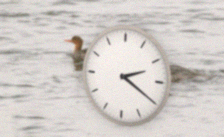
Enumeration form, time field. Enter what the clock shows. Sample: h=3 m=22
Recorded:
h=2 m=20
